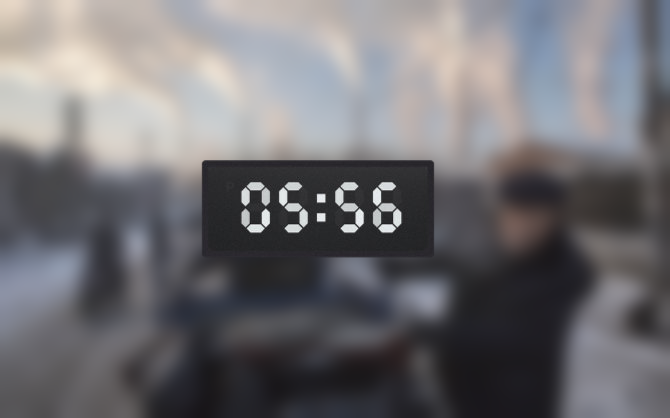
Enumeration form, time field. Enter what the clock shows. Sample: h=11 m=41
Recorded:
h=5 m=56
